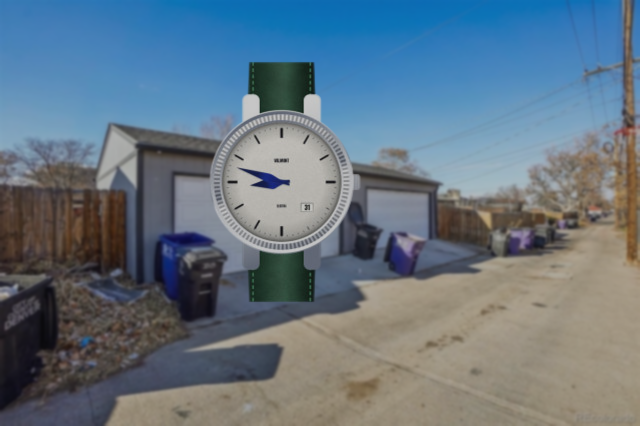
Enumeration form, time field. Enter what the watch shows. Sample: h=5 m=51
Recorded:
h=8 m=48
